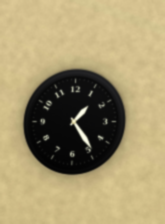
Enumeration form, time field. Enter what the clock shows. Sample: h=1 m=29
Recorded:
h=1 m=24
